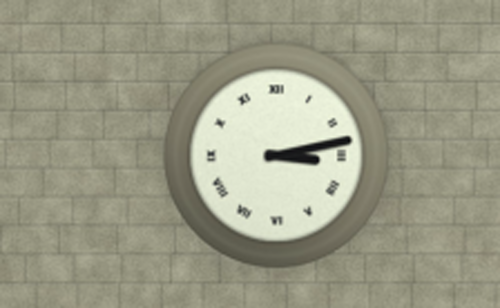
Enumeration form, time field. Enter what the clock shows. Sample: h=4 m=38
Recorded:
h=3 m=13
